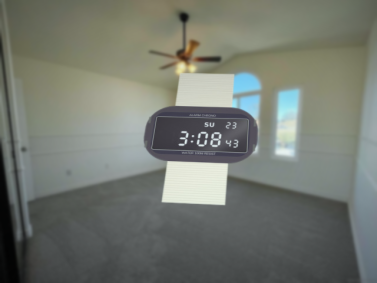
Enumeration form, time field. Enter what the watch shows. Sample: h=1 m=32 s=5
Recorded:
h=3 m=8 s=43
